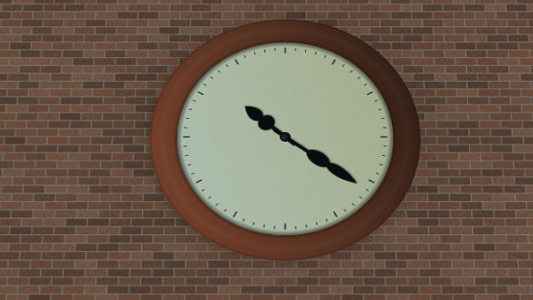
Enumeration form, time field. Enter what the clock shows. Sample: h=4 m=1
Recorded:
h=10 m=21
